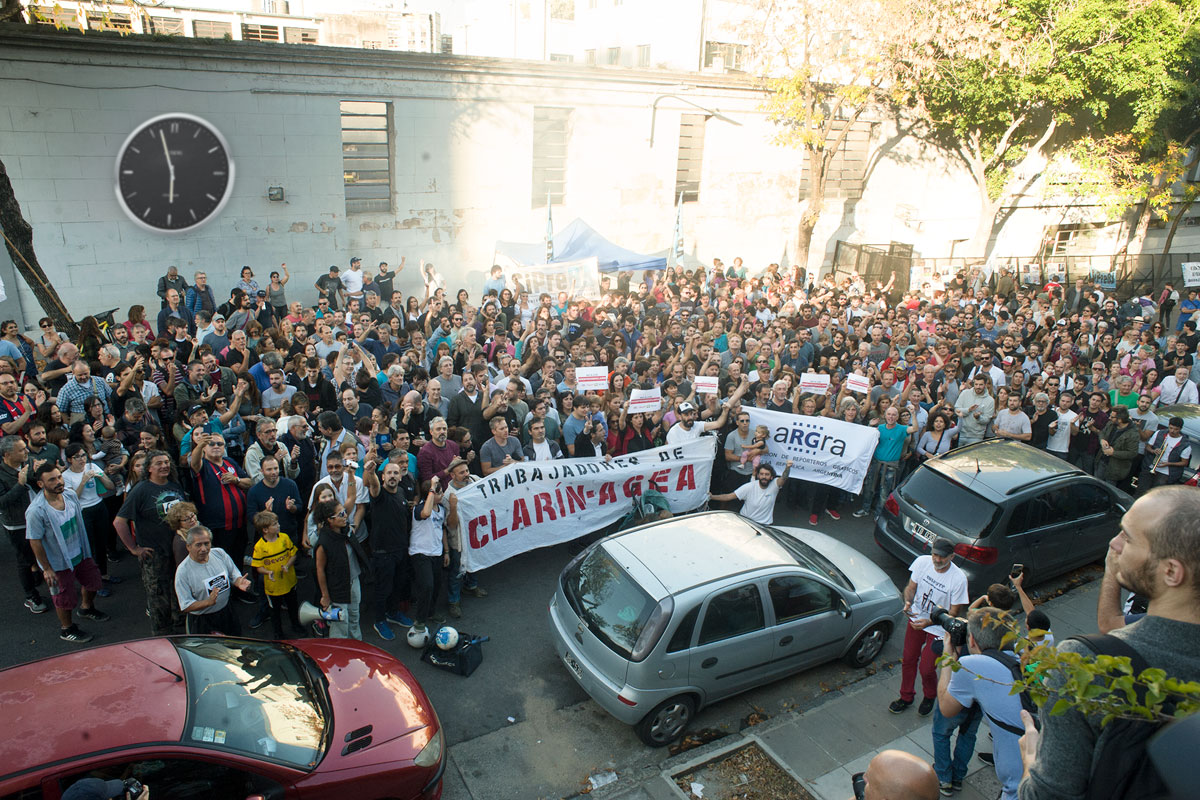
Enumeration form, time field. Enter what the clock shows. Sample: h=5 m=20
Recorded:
h=5 m=57
